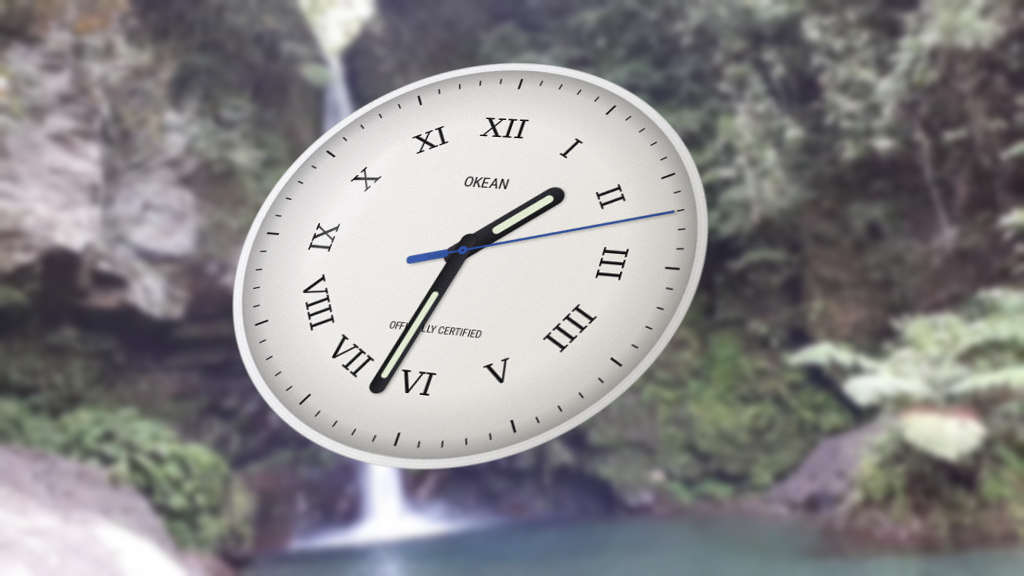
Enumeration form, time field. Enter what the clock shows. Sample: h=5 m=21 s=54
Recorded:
h=1 m=32 s=12
